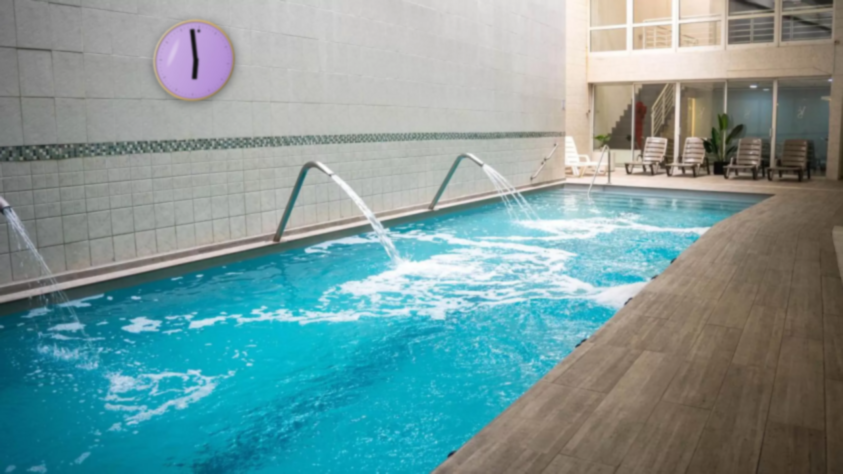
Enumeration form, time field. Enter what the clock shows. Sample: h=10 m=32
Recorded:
h=5 m=58
